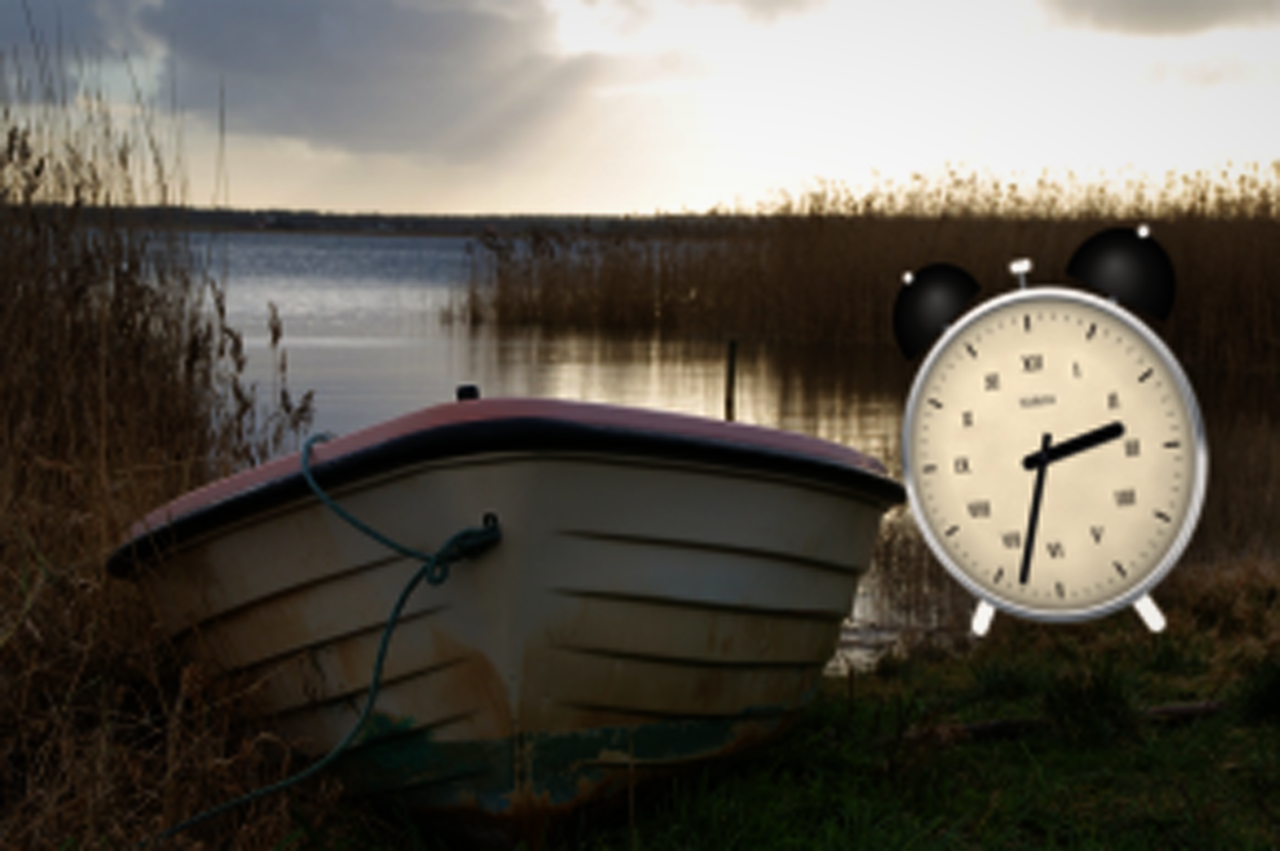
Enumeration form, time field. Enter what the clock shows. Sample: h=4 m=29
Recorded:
h=2 m=33
